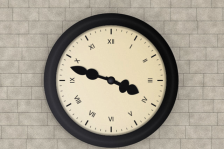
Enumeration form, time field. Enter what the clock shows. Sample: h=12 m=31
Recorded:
h=3 m=48
